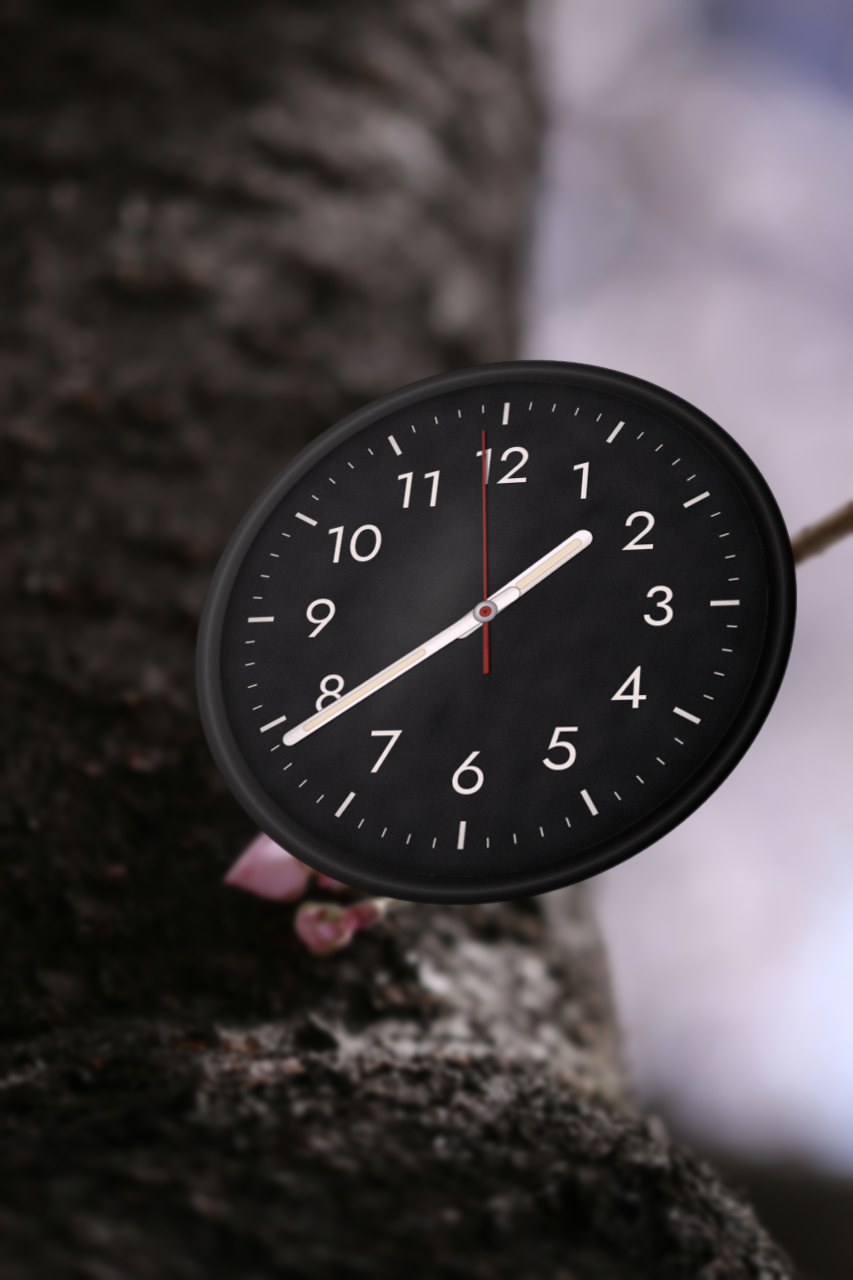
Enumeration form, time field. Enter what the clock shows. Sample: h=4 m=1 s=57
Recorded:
h=1 m=38 s=59
